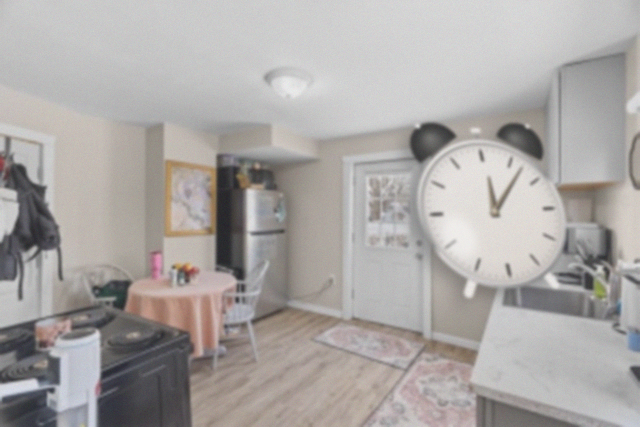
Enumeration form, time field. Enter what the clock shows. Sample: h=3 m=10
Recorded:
h=12 m=7
